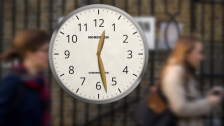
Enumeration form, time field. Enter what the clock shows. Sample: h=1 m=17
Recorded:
h=12 m=28
